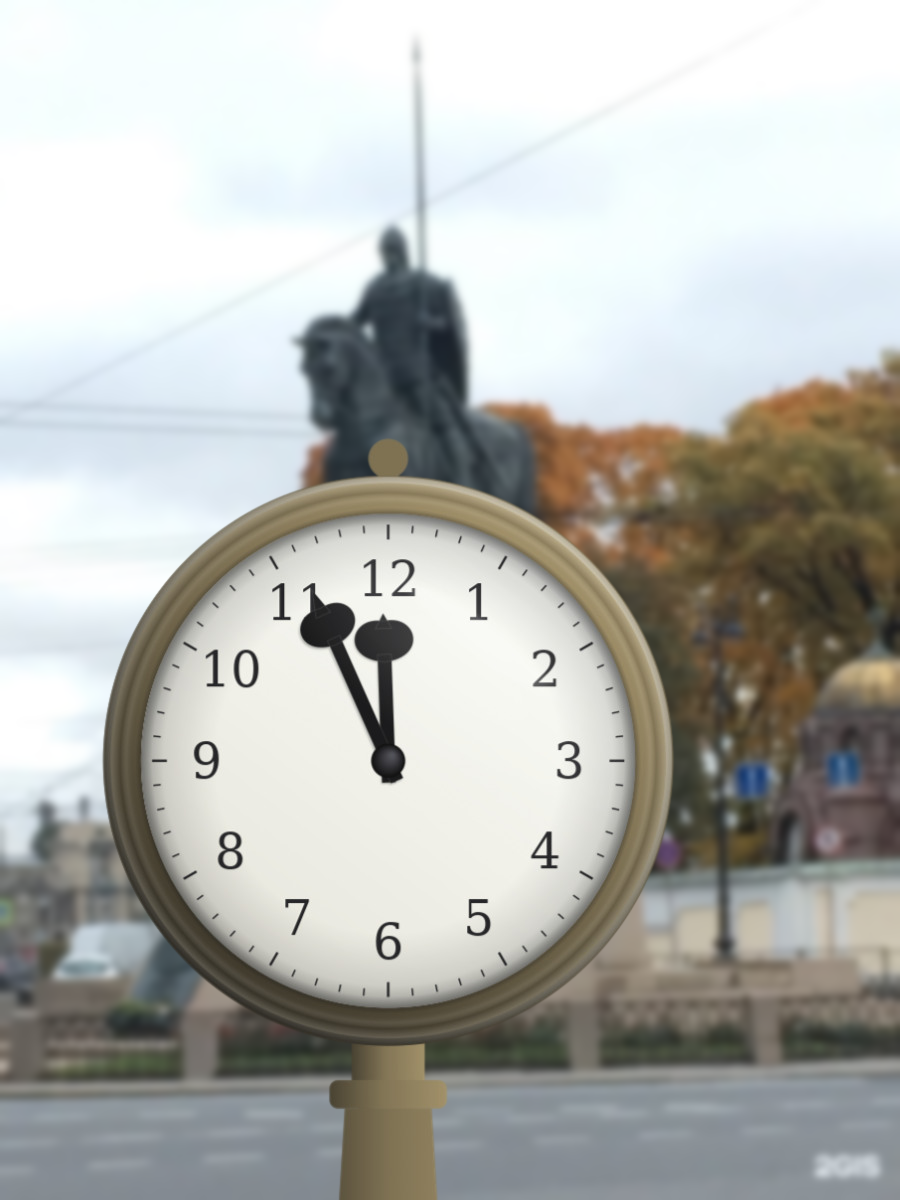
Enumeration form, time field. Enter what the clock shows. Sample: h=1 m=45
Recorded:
h=11 m=56
